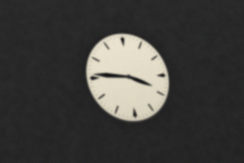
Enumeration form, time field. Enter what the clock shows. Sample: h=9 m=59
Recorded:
h=3 m=46
